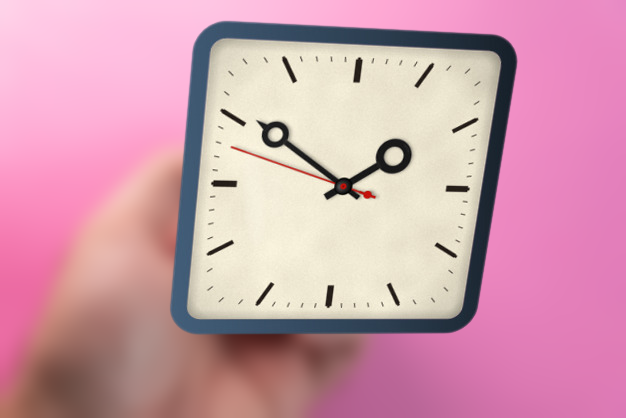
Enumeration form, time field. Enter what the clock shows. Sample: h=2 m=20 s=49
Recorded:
h=1 m=50 s=48
